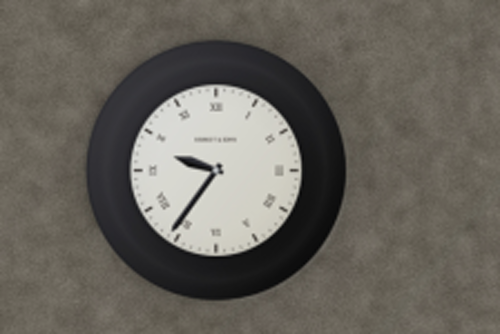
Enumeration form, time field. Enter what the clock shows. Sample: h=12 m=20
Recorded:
h=9 m=36
